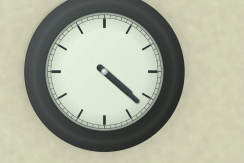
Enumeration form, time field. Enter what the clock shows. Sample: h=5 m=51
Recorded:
h=4 m=22
